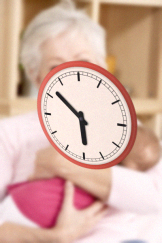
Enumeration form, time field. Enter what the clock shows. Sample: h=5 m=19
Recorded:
h=5 m=52
